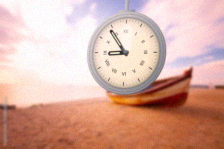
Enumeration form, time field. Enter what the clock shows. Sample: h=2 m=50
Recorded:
h=8 m=54
